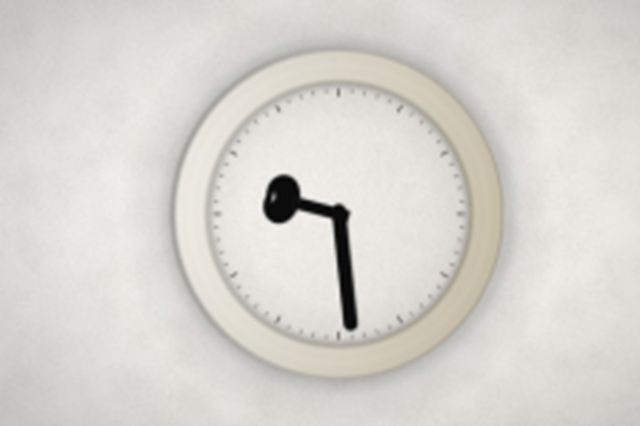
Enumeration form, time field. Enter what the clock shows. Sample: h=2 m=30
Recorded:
h=9 m=29
